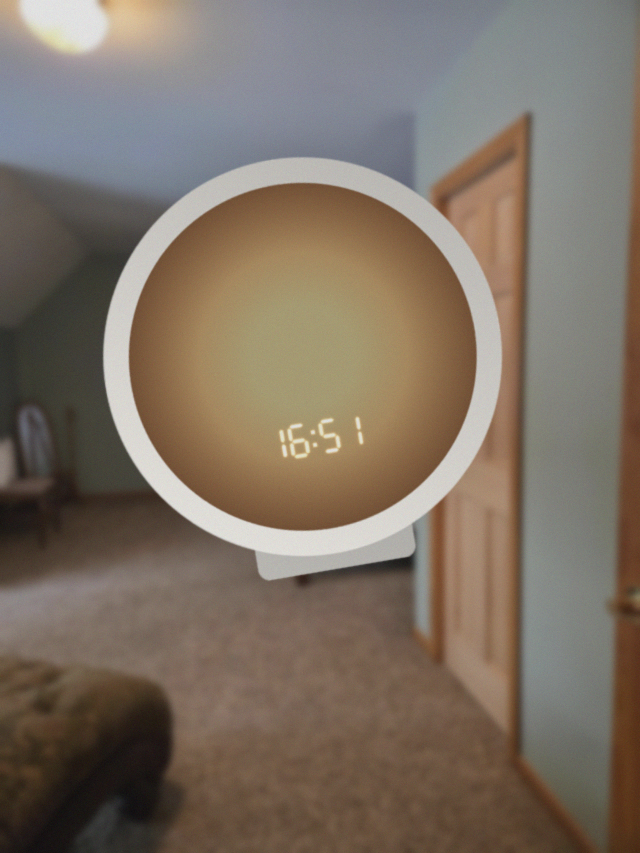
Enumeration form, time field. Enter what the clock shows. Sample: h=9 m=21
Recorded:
h=16 m=51
